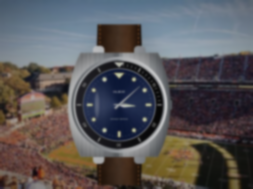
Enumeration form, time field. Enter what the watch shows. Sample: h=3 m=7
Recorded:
h=3 m=8
